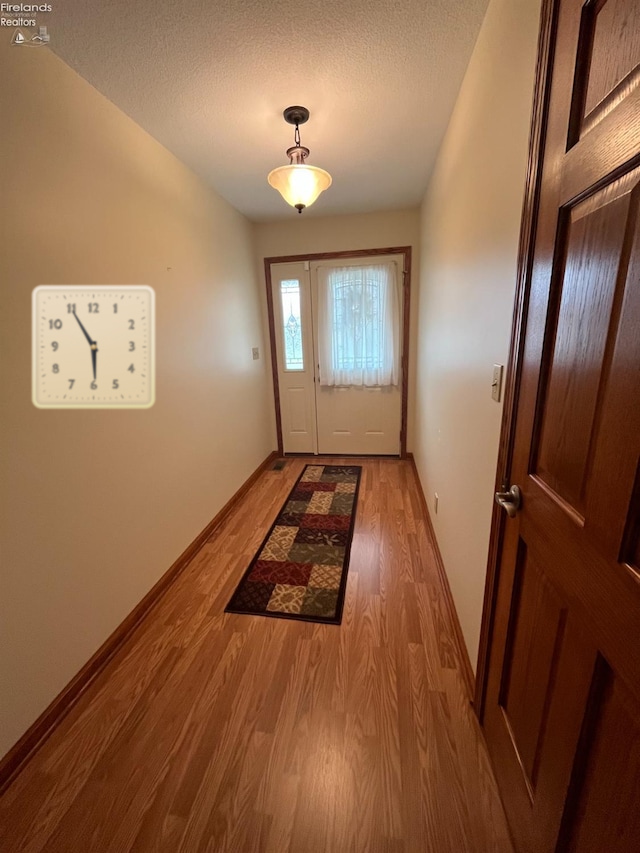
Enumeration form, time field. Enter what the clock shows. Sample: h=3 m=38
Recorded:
h=5 m=55
